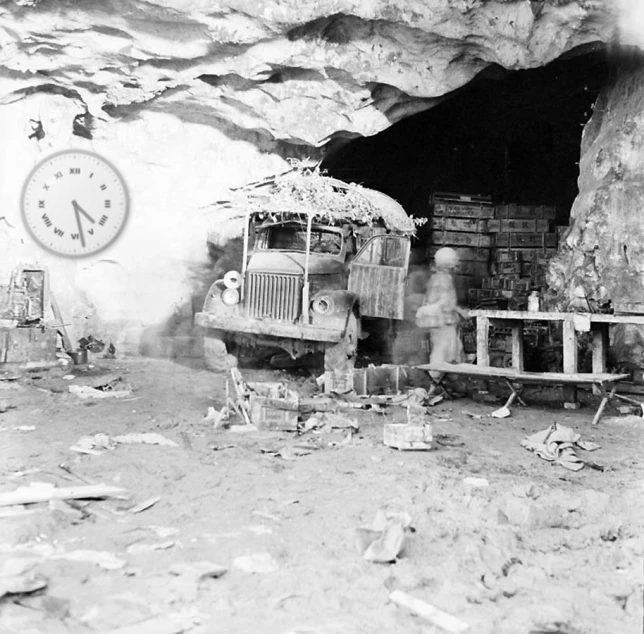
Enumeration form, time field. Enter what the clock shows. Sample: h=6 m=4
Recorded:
h=4 m=28
